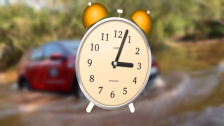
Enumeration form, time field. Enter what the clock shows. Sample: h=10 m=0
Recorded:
h=3 m=3
